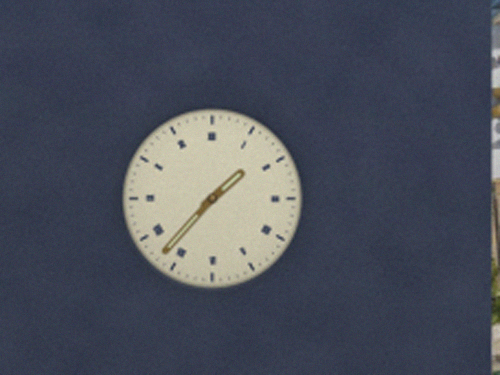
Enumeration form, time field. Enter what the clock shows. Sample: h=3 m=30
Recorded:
h=1 m=37
